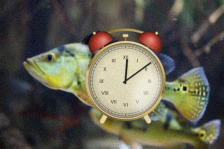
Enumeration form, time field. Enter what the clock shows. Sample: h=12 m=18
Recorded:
h=12 m=9
